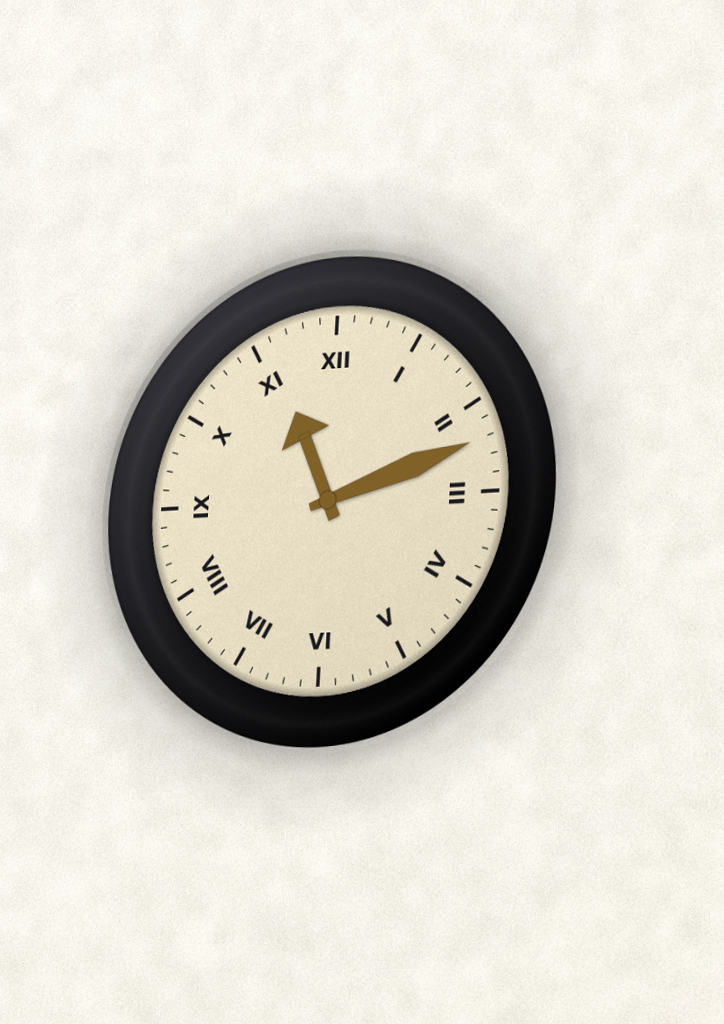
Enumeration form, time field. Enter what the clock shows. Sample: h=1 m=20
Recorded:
h=11 m=12
